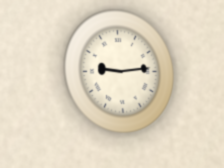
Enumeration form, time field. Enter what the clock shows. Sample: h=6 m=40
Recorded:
h=9 m=14
